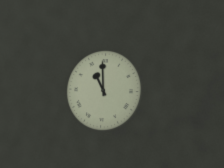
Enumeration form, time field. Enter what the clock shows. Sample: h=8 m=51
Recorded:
h=10 m=59
